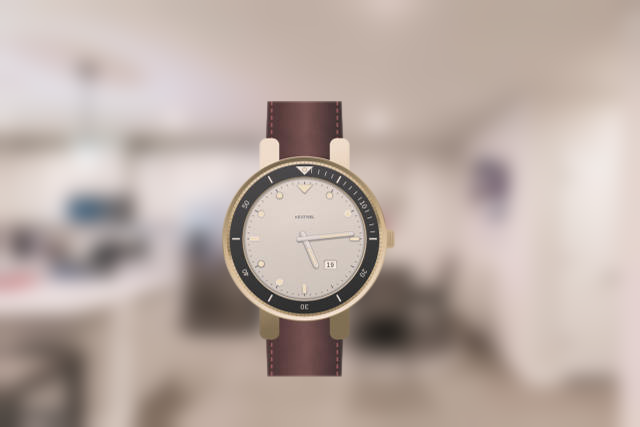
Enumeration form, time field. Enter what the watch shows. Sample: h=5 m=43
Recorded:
h=5 m=14
